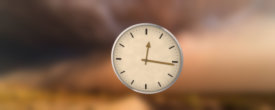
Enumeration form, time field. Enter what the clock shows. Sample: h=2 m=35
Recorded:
h=12 m=16
